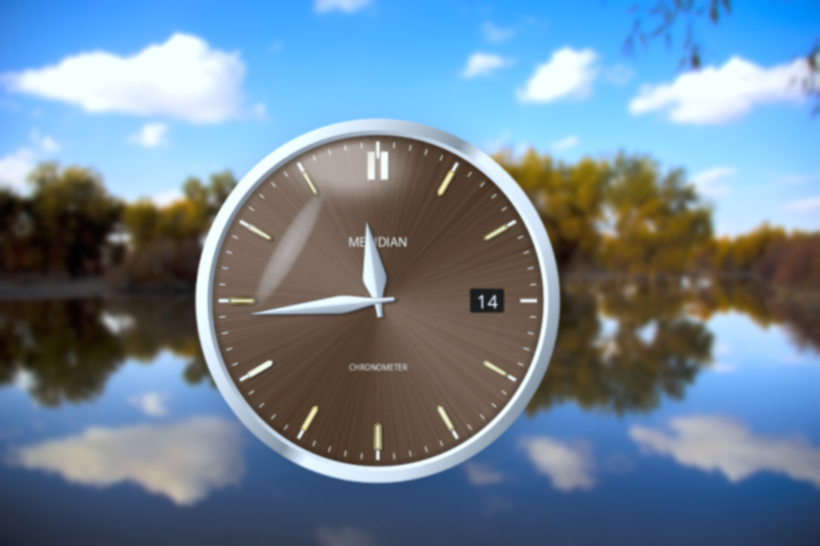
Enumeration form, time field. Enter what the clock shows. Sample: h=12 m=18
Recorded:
h=11 m=44
